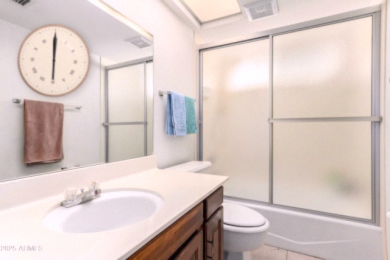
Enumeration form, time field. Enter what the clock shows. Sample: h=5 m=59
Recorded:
h=6 m=0
